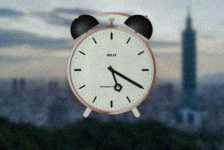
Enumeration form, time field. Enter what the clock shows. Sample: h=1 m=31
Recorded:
h=5 m=20
